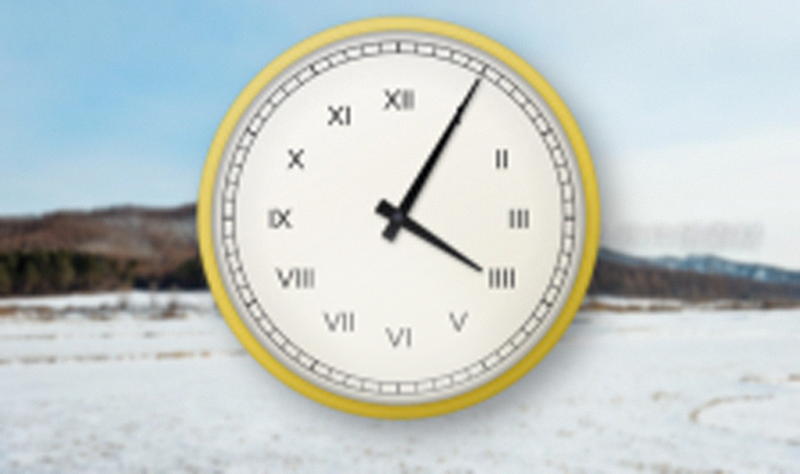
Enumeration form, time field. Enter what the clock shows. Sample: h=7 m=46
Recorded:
h=4 m=5
